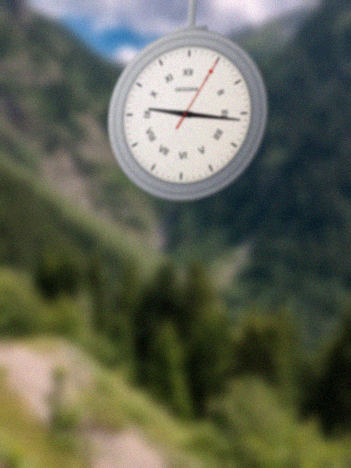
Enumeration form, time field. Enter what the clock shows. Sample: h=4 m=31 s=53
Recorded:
h=9 m=16 s=5
